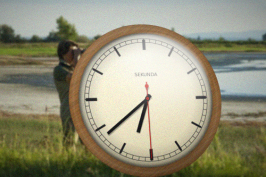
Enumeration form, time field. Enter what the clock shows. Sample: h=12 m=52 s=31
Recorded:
h=6 m=38 s=30
